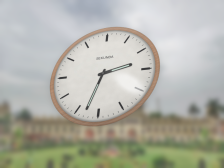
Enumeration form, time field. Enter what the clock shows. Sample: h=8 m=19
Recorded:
h=2 m=33
